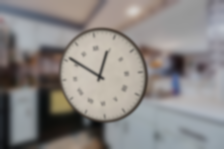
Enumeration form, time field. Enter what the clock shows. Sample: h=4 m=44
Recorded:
h=12 m=51
